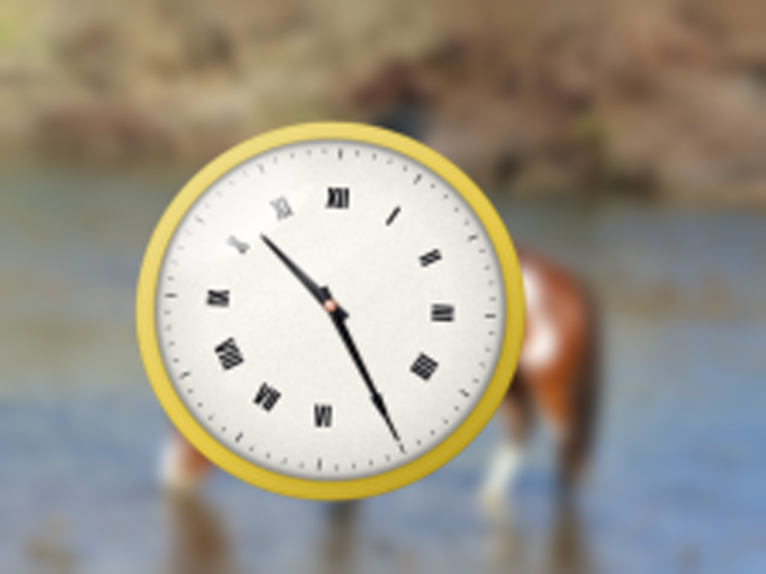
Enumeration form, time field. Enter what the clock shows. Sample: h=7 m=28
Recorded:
h=10 m=25
